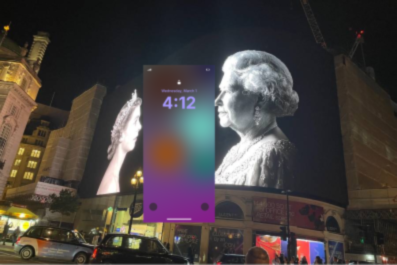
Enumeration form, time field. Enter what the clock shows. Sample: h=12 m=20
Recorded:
h=4 m=12
